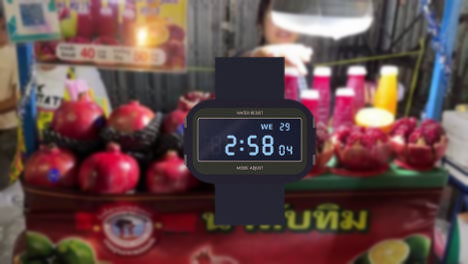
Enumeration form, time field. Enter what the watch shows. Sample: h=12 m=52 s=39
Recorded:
h=2 m=58 s=4
